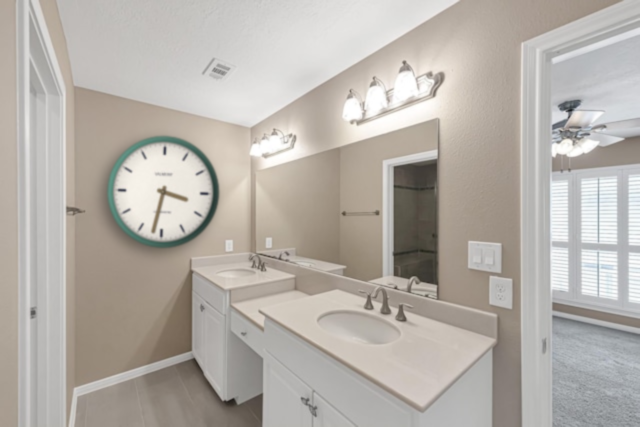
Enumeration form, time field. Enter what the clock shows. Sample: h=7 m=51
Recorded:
h=3 m=32
